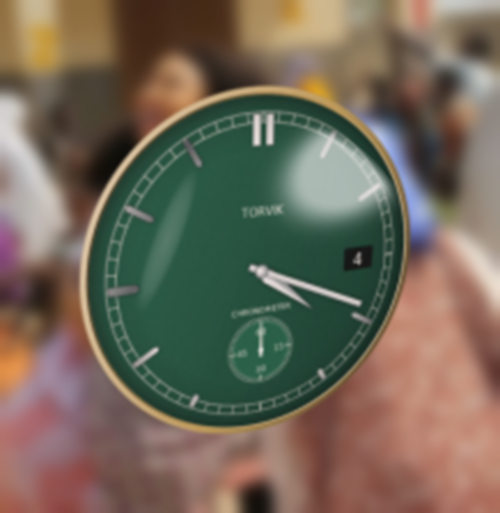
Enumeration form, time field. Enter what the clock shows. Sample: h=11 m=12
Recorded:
h=4 m=19
